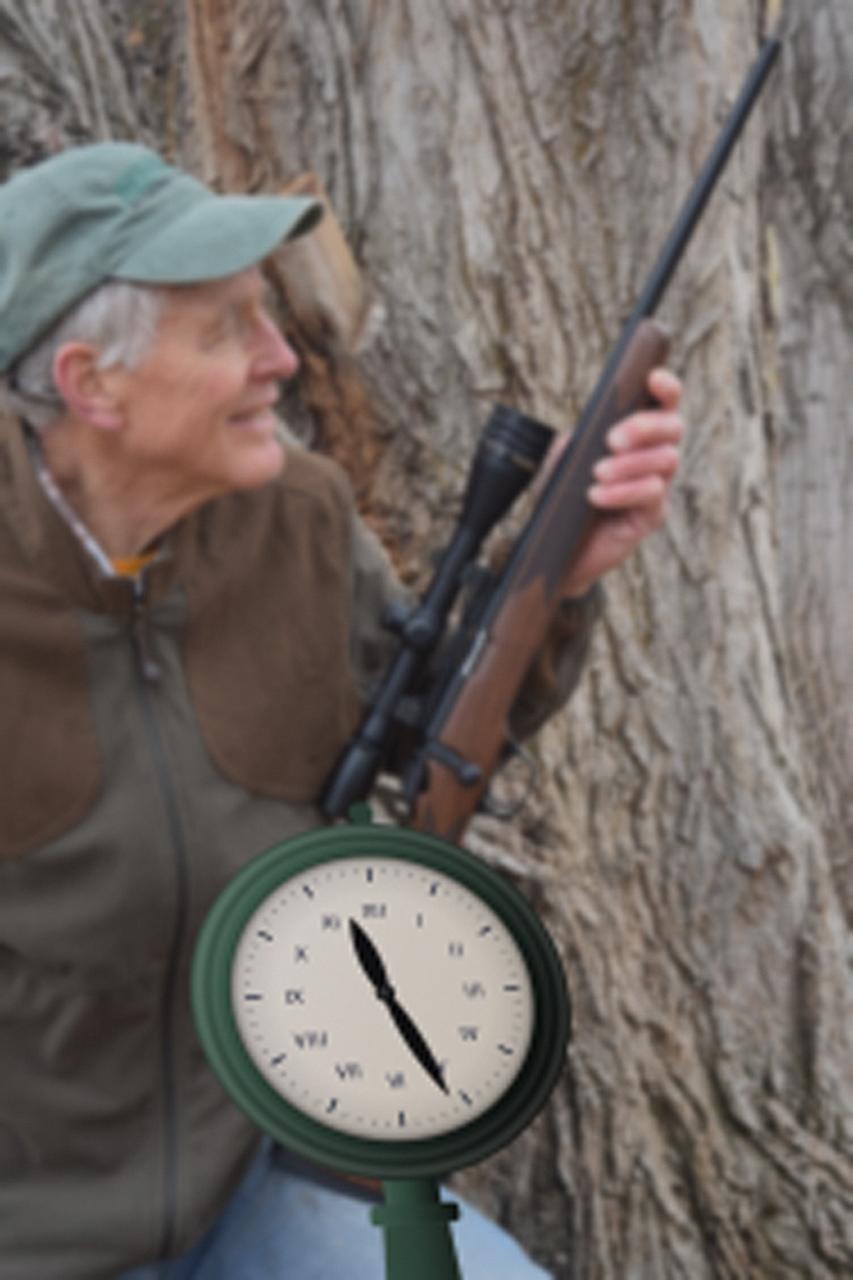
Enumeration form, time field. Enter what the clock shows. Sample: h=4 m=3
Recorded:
h=11 m=26
